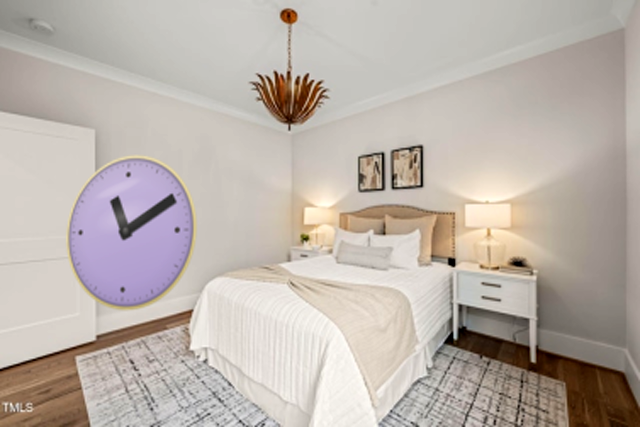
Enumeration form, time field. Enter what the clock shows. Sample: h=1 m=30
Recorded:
h=11 m=10
